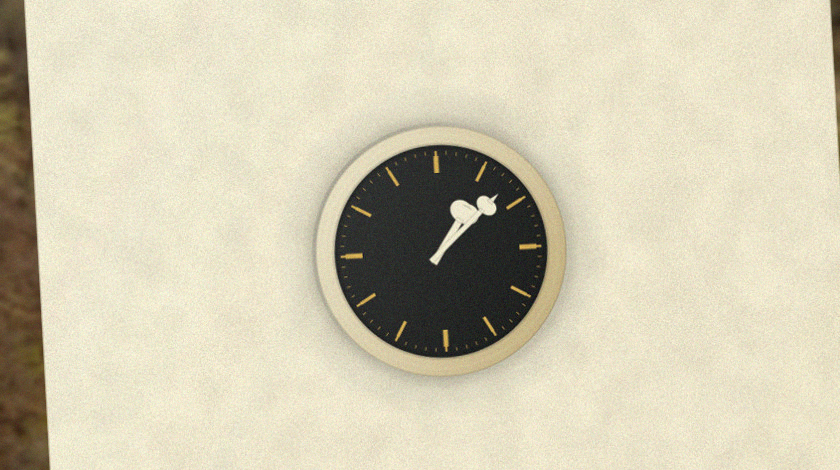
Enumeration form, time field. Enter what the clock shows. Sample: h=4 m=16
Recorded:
h=1 m=8
